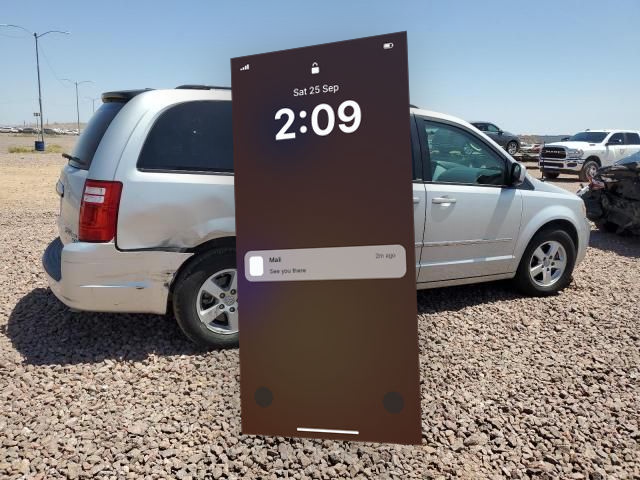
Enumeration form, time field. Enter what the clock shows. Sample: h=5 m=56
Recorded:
h=2 m=9
